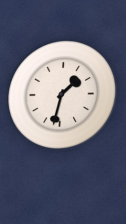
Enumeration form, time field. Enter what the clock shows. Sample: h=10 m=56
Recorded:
h=1 m=32
